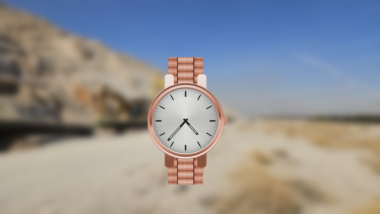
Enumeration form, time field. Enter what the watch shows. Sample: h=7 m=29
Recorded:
h=4 m=37
